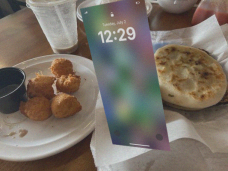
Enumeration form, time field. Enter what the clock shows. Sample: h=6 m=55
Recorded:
h=12 m=29
